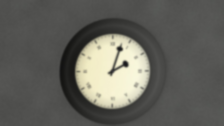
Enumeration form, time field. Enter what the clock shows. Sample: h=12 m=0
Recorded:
h=2 m=3
